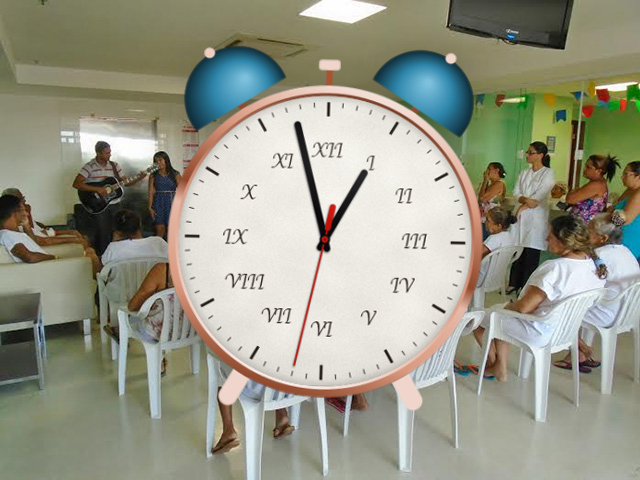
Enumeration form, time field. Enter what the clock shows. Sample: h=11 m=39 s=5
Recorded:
h=12 m=57 s=32
